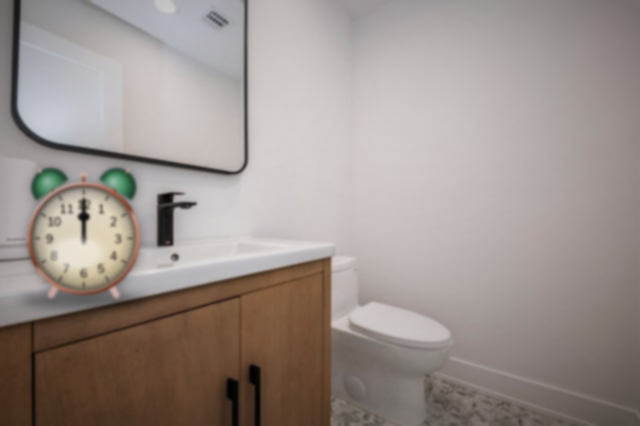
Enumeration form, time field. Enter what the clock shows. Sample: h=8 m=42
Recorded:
h=12 m=0
